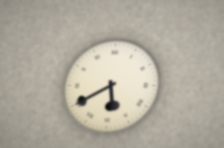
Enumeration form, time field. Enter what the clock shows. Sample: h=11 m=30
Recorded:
h=5 m=40
